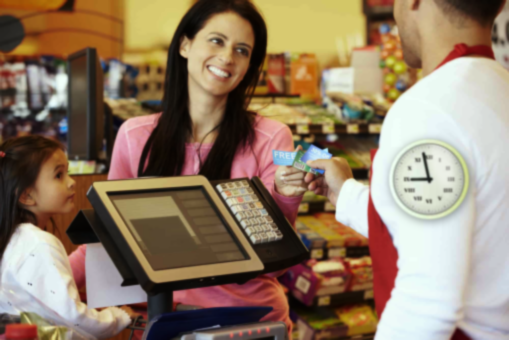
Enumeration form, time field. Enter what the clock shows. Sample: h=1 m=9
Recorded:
h=8 m=58
